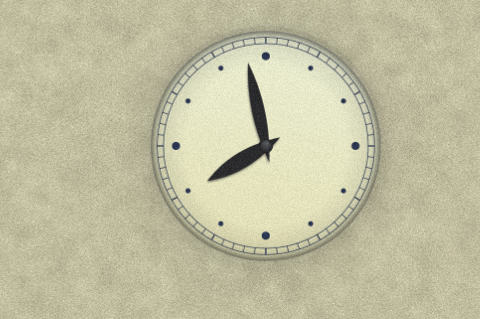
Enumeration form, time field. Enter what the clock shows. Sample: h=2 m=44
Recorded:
h=7 m=58
